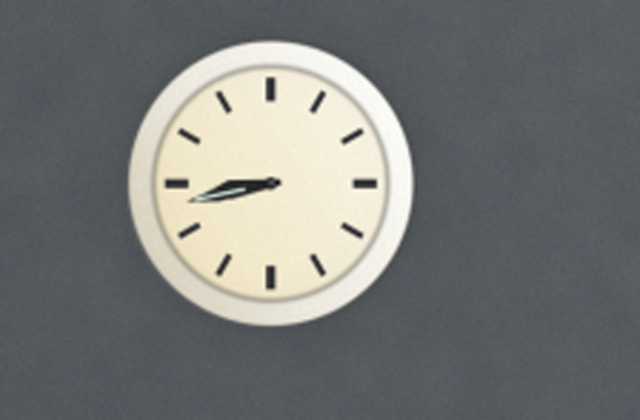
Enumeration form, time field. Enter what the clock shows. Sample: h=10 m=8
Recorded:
h=8 m=43
